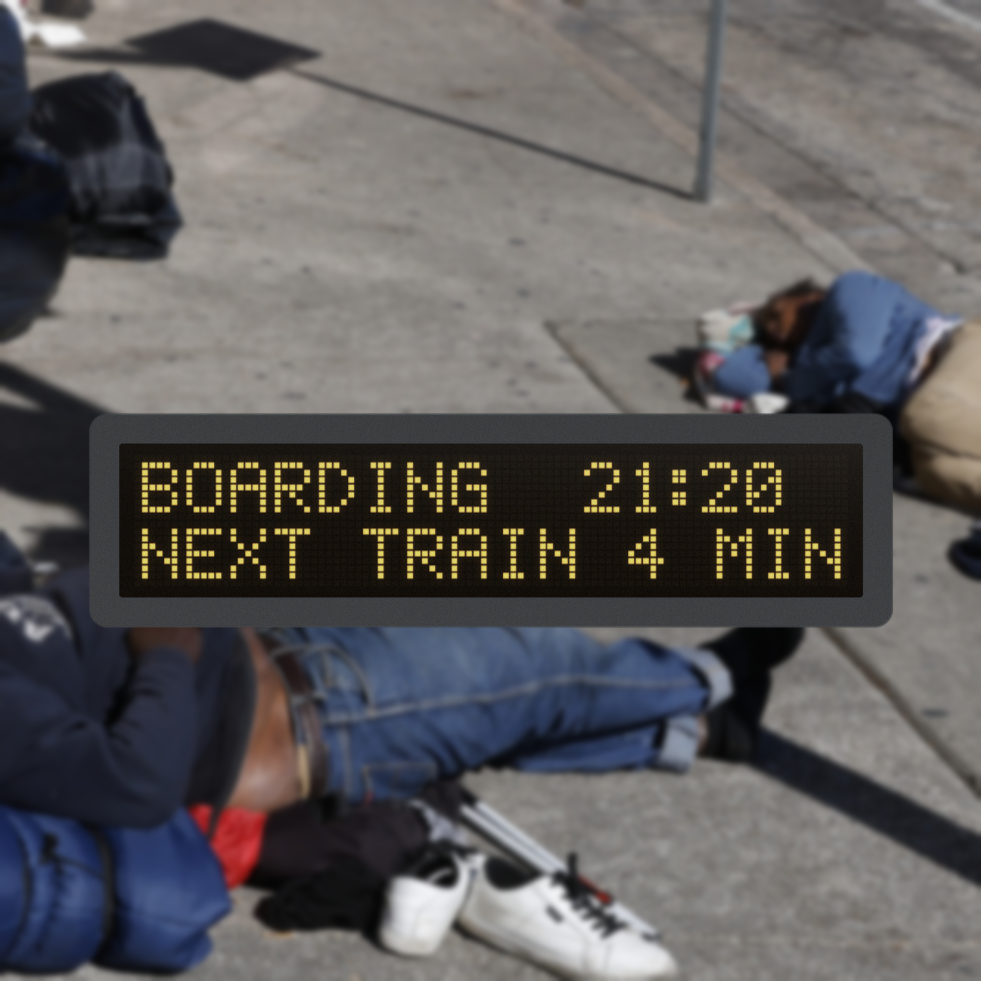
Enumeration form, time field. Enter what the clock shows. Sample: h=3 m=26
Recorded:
h=21 m=20
